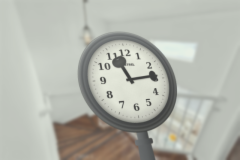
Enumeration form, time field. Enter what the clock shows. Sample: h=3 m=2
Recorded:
h=11 m=14
